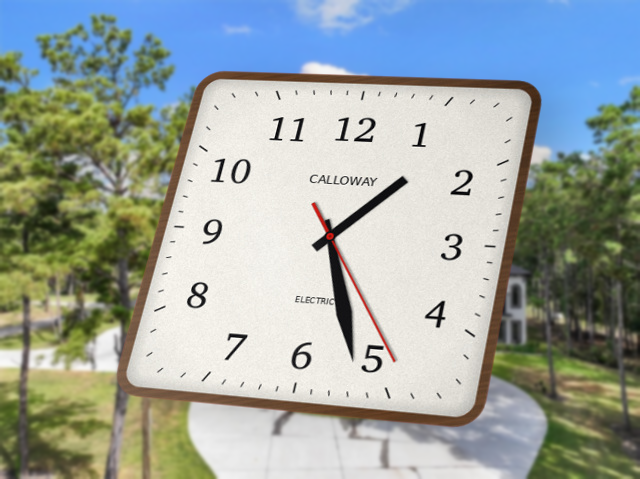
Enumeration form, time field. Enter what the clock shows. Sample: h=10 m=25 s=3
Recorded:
h=1 m=26 s=24
